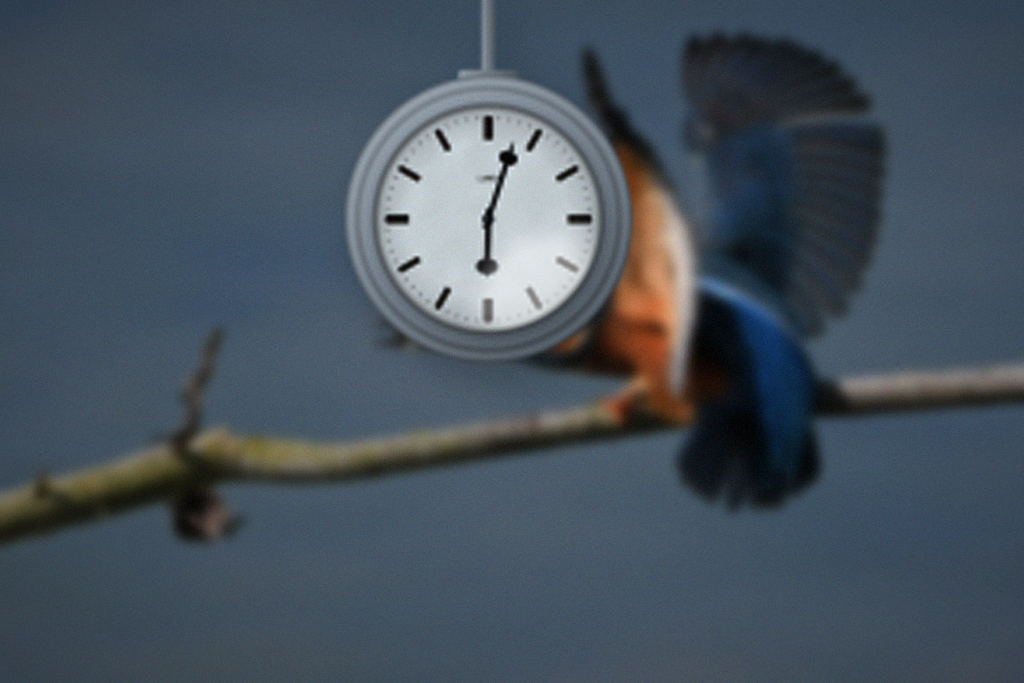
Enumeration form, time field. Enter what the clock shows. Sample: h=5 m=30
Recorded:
h=6 m=3
